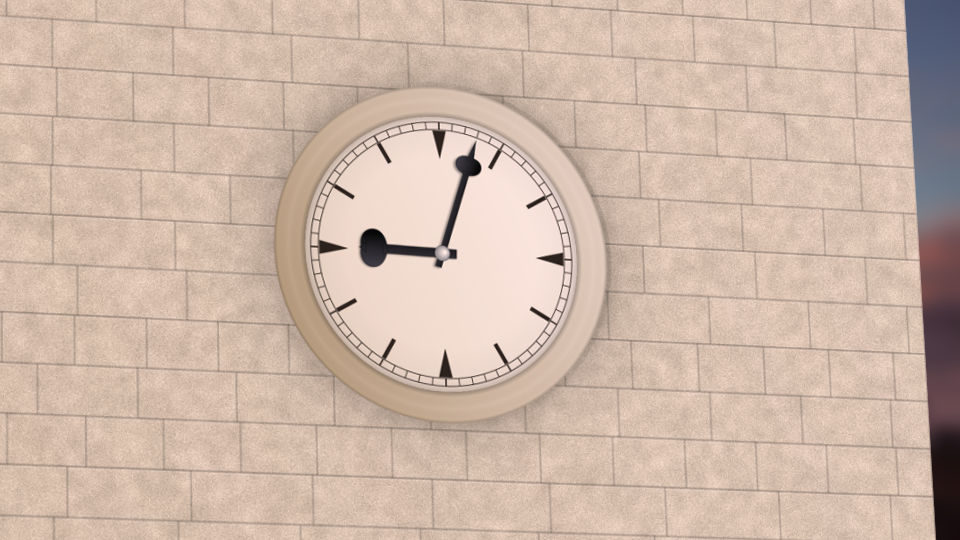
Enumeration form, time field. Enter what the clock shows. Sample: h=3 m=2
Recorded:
h=9 m=3
